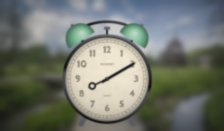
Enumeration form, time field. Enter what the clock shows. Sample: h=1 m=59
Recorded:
h=8 m=10
